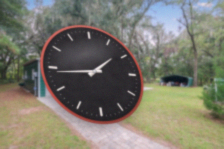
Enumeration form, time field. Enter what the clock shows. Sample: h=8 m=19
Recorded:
h=1 m=44
